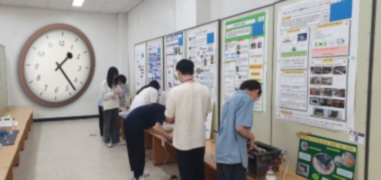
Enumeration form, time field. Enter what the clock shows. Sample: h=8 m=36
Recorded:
h=1 m=23
